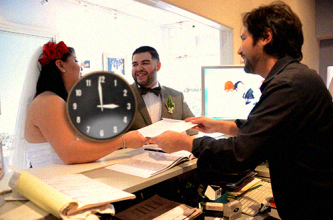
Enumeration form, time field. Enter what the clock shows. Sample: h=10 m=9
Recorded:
h=2 m=59
